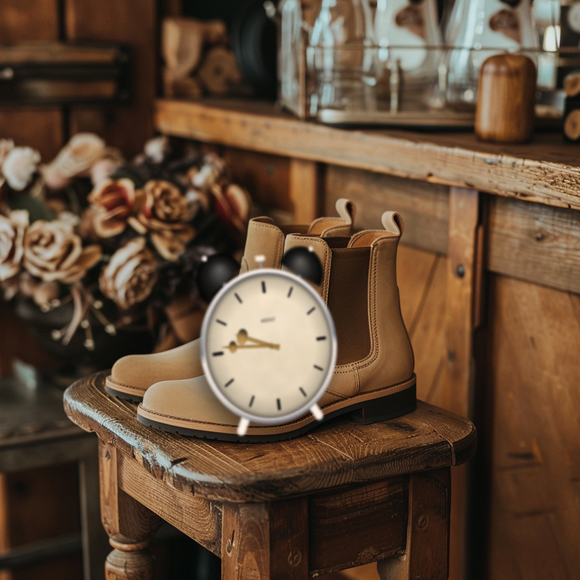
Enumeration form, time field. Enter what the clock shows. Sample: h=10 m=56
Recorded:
h=9 m=46
